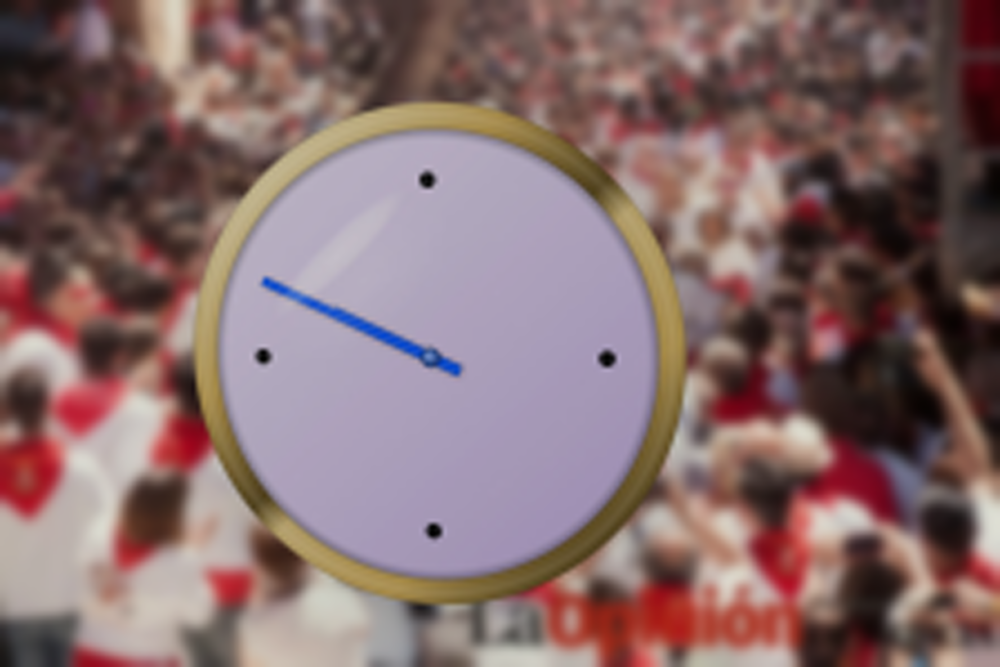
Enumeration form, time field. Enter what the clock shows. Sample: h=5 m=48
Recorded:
h=9 m=49
